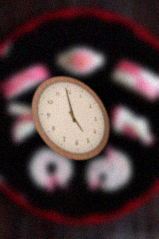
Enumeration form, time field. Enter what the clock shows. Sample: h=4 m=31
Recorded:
h=4 m=59
